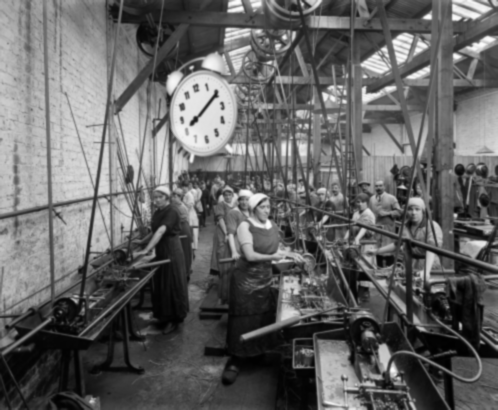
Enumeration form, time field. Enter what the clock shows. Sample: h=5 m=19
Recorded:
h=8 m=10
